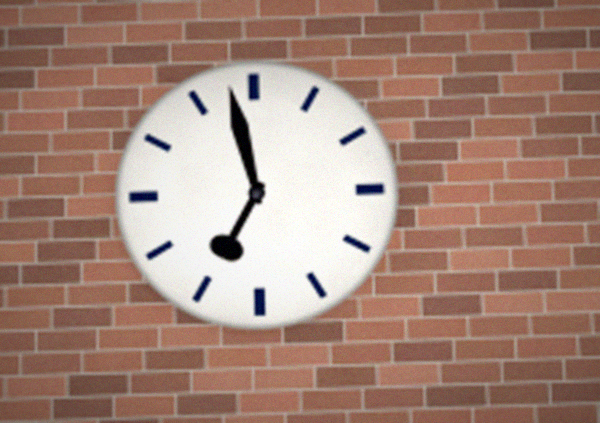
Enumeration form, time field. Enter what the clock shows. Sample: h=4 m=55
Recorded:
h=6 m=58
